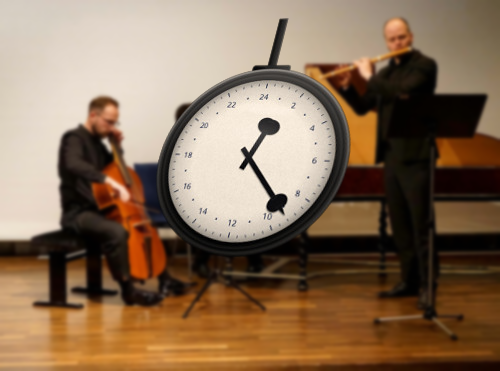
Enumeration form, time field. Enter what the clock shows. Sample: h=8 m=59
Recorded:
h=1 m=23
